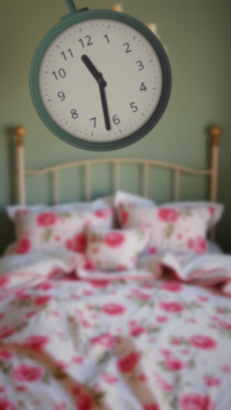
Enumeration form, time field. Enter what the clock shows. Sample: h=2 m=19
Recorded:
h=11 m=32
